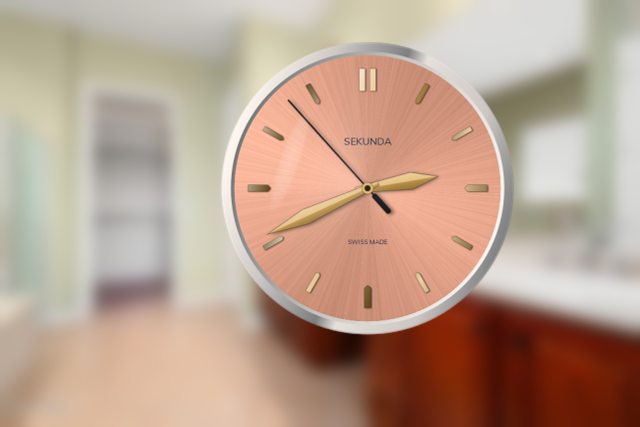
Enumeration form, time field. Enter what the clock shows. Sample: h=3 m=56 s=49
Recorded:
h=2 m=40 s=53
